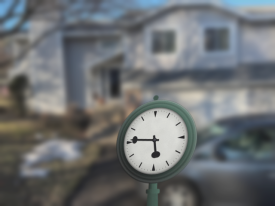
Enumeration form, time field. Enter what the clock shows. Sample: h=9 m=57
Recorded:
h=5 m=46
